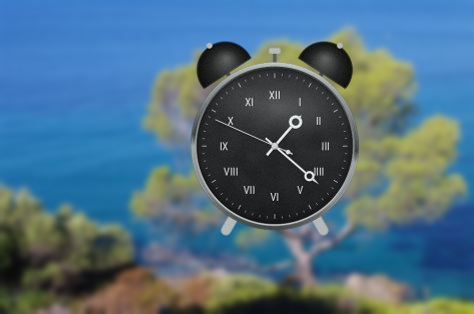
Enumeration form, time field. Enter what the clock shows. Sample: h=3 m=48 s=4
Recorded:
h=1 m=21 s=49
